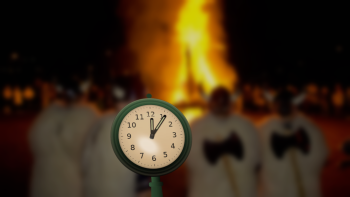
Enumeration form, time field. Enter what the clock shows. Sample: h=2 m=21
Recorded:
h=12 m=6
